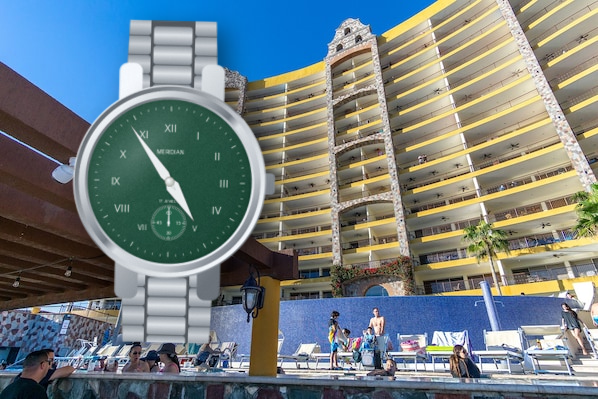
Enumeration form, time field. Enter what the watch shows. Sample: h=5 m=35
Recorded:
h=4 m=54
